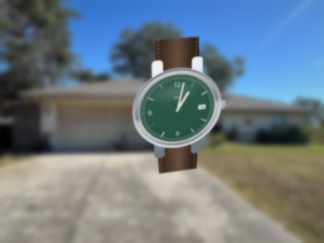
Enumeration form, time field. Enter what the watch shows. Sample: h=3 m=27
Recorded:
h=1 m=2
